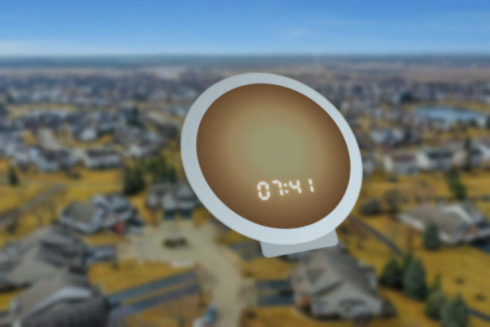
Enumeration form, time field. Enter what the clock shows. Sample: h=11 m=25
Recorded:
h=7 m=41
